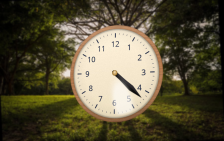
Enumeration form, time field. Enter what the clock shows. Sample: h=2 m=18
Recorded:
h=4 m=22
